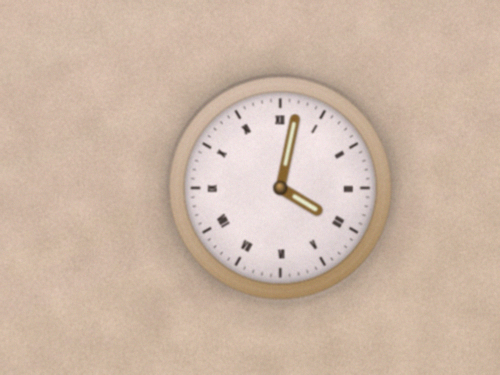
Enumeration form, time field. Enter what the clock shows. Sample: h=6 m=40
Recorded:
h=4 m=2
